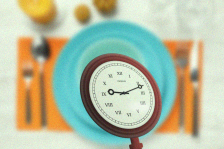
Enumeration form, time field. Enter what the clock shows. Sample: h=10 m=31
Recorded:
h=9 m=12
